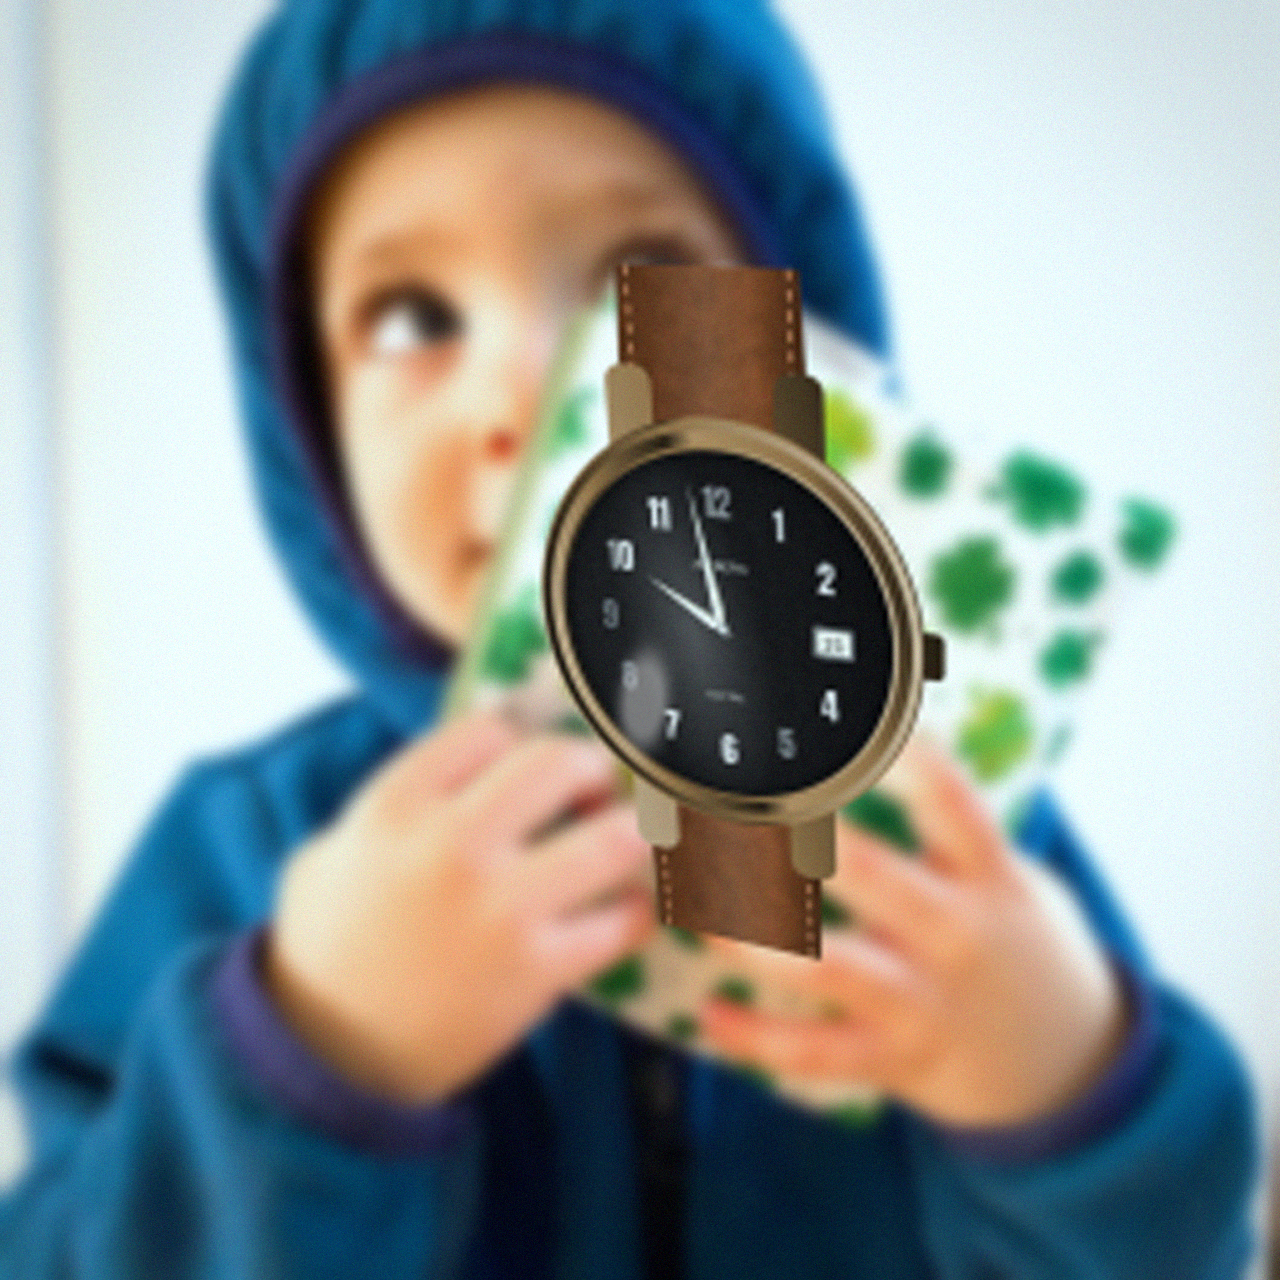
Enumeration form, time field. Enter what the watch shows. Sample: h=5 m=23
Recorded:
h=9 m=58
